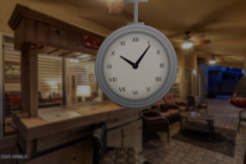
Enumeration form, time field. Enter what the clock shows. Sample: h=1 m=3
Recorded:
h=10 m=6
